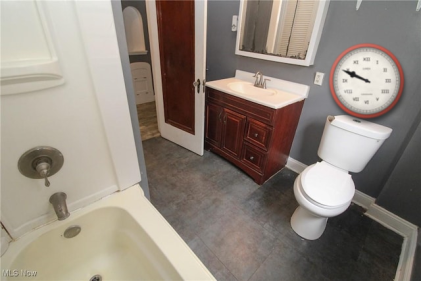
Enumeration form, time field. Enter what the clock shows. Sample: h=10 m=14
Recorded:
h=9 m=49
